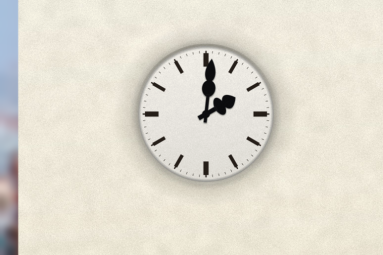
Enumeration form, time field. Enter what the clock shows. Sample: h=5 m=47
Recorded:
h=2 m=1
